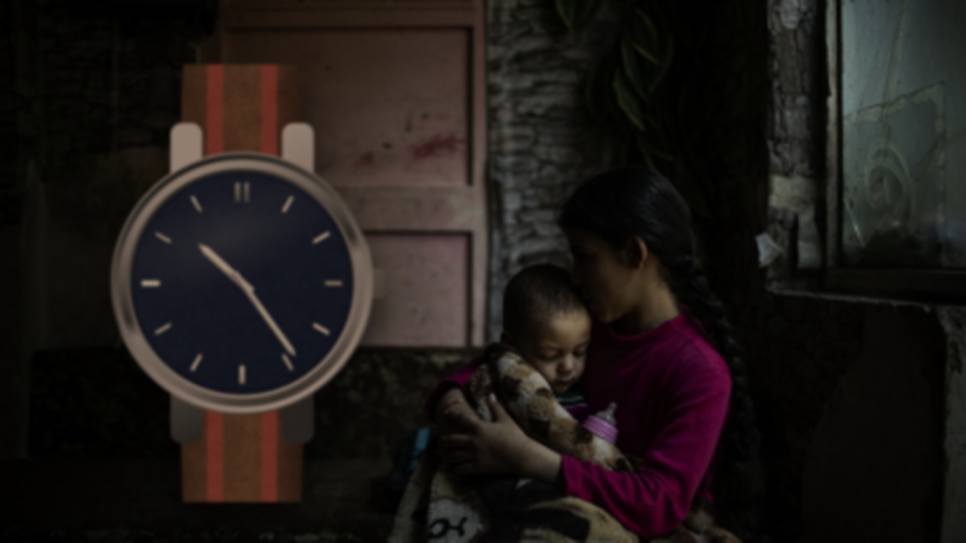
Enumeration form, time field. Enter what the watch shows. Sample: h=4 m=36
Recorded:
h=10 m=24
